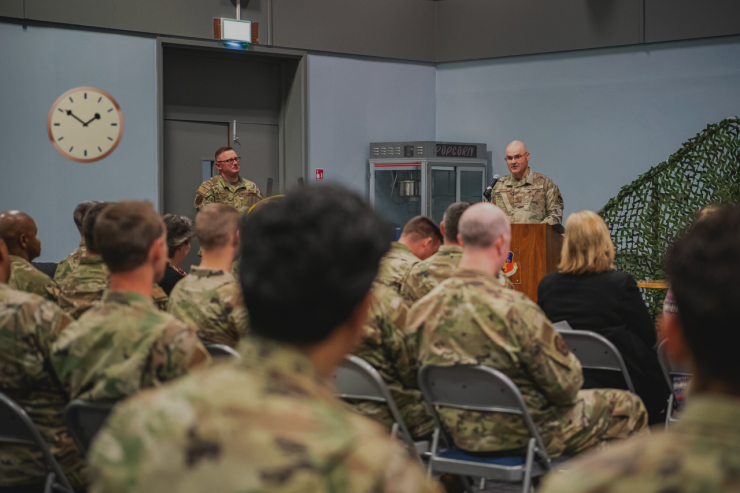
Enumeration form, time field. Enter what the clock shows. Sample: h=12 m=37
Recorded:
h=1 m=51
